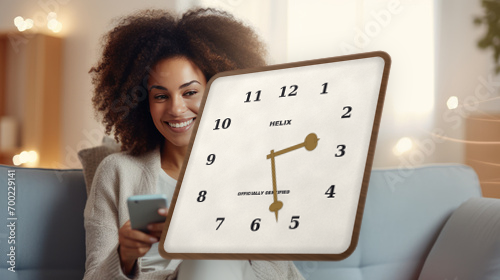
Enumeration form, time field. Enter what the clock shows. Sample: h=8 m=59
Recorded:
h=2 m=27
